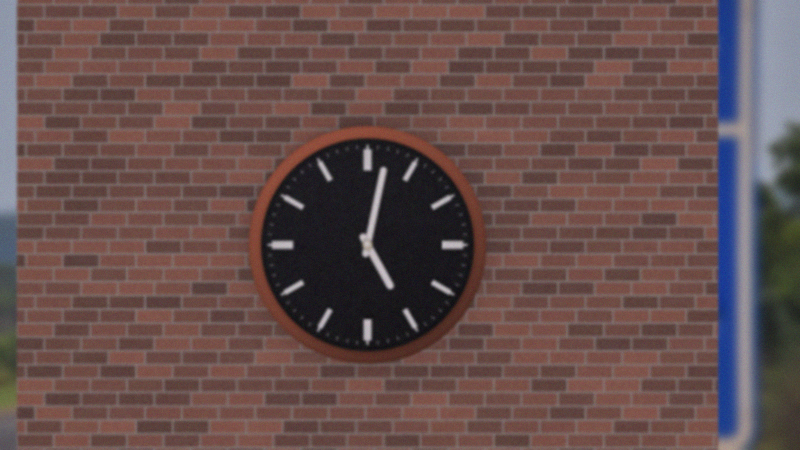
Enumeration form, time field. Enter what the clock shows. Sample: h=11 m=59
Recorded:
h=5 m=2
